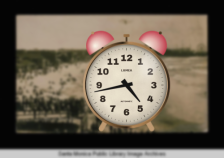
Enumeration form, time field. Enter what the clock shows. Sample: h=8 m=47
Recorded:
h=4 m=43
